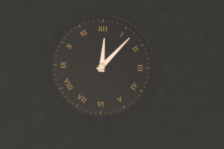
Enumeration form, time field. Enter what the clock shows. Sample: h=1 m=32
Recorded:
h=12 m=7
